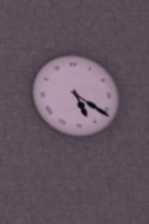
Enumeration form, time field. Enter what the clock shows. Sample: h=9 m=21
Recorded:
h=5 m=21
